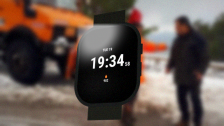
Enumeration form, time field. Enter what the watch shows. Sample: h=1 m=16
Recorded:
h=19 m=34
